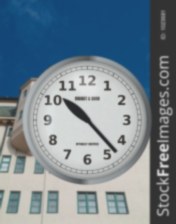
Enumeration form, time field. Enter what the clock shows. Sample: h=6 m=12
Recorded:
h=10 m=23
